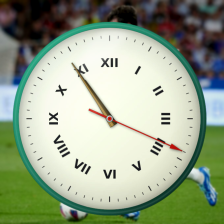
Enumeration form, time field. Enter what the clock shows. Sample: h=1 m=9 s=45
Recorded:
h=10 m=54 s=19
